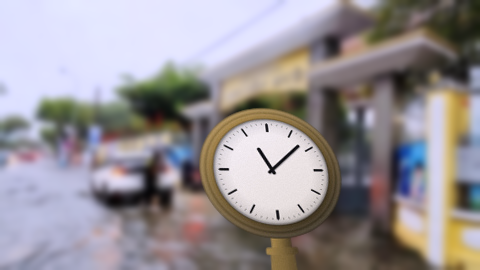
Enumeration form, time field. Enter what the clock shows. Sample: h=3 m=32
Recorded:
h=11 m=8
